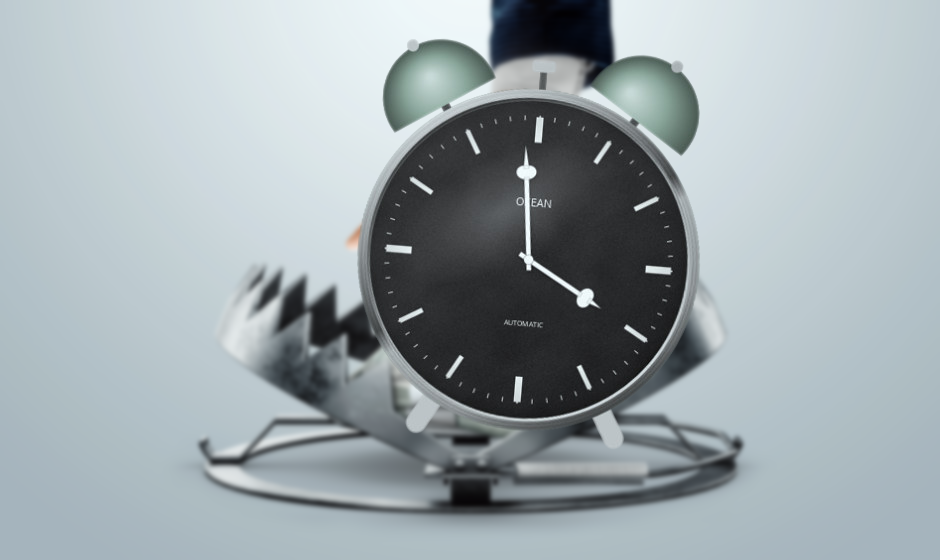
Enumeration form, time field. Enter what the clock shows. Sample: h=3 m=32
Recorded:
h=3 m=59
